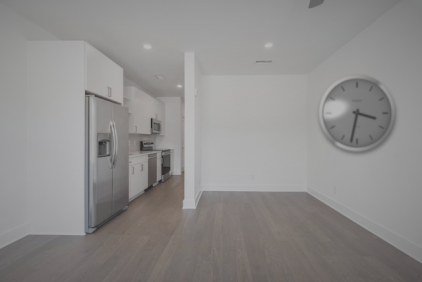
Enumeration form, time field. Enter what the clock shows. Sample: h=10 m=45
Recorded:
h=3 m=32
